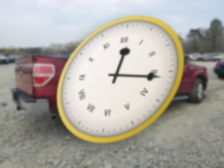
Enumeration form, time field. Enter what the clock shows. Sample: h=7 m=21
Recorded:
h=12 m=16
